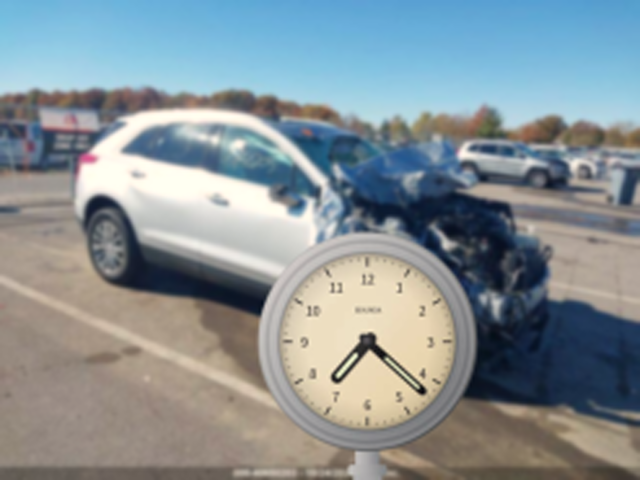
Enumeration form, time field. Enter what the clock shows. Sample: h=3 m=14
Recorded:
h=7 m=22
